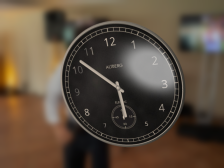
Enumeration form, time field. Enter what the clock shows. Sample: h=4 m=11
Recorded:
h=5 m=52
